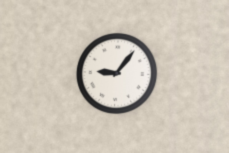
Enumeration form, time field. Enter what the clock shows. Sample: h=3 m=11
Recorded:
h=9 m=6
